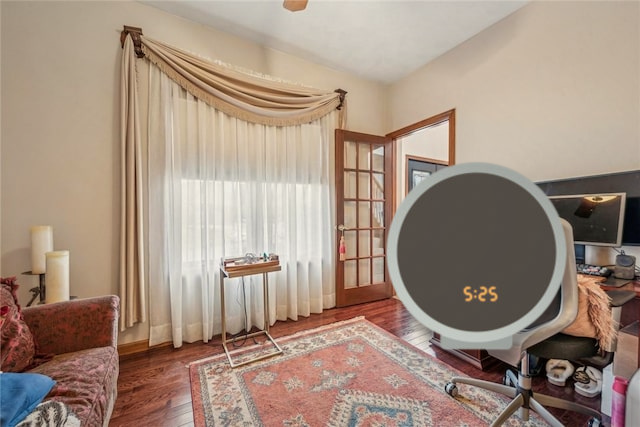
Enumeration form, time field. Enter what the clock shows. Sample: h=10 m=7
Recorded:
h=5 m=25
